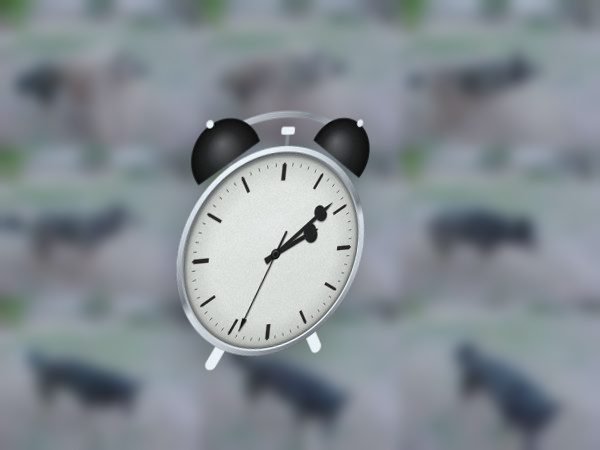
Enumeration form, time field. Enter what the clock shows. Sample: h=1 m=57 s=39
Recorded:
h=2 m=8 s=34
